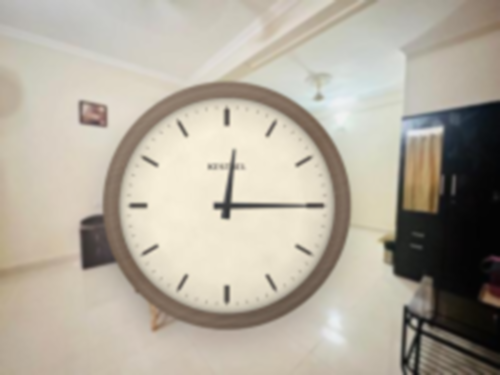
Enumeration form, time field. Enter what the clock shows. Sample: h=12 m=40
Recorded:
h=12 m=15
